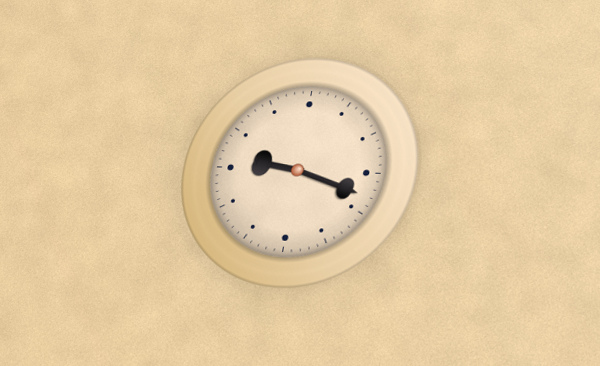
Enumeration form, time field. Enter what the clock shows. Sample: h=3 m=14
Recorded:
h=9 m=18
